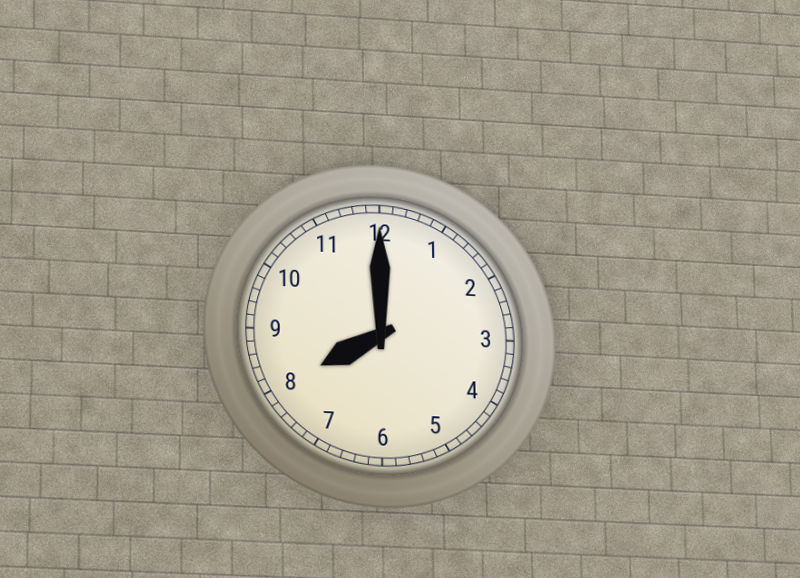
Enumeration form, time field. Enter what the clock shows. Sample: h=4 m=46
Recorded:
h=8 m=0
